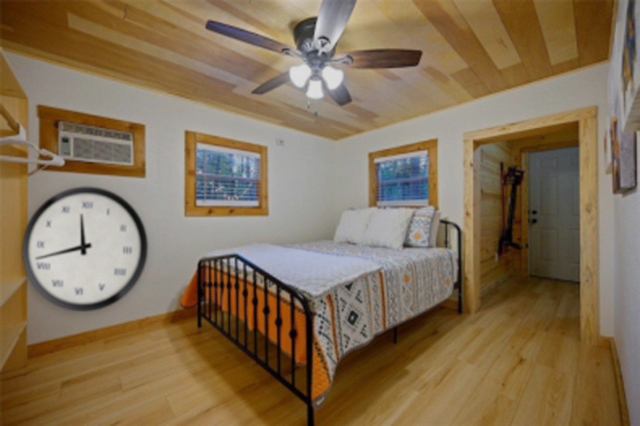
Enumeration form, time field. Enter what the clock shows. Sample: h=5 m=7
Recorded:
h=11 m=42
